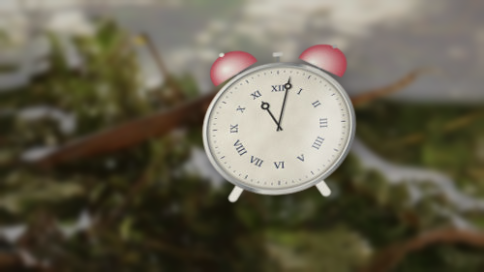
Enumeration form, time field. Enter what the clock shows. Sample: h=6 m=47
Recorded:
h=11 m=2
